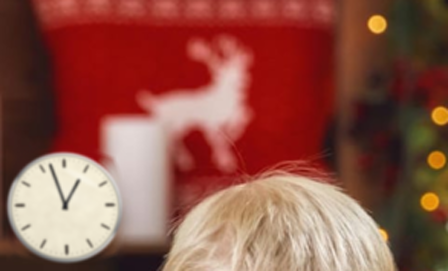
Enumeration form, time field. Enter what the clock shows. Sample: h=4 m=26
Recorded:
h=12 m=57
